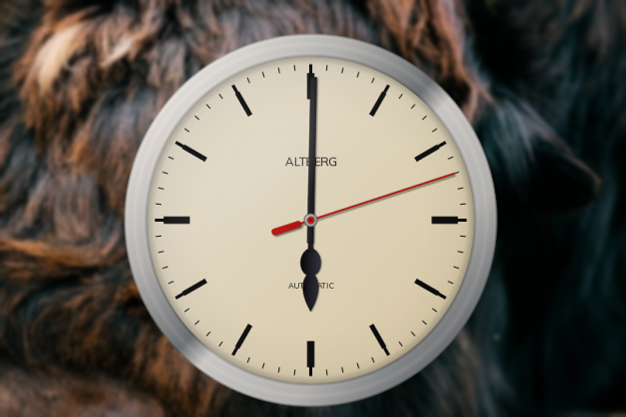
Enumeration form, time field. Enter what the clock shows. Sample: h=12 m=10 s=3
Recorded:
h=6 m=0 s=12
